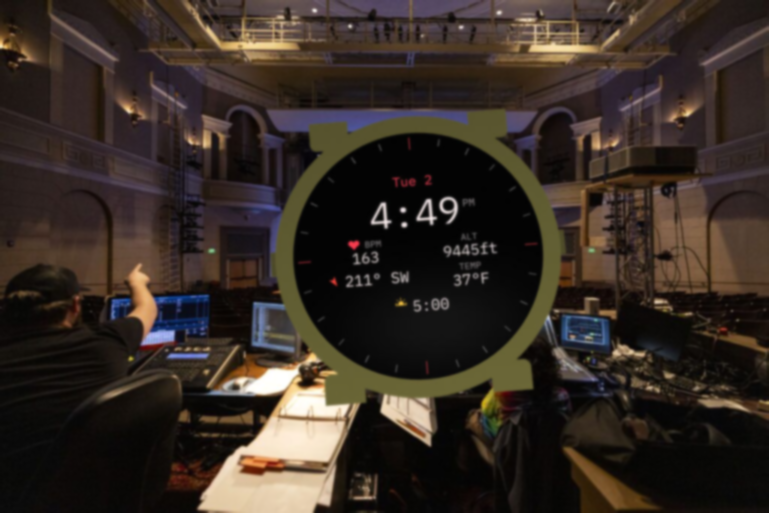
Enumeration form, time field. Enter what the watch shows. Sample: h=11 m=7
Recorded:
h=4 m=49
